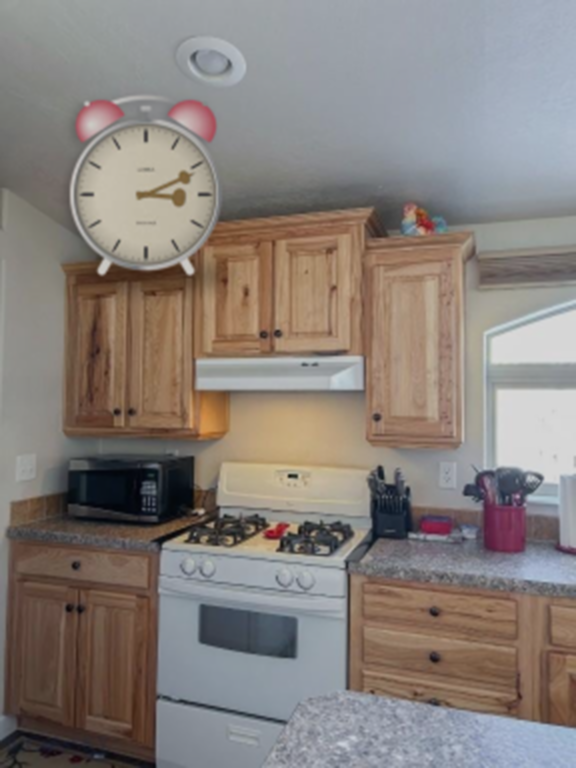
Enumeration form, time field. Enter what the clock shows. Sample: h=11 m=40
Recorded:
h=3 m=11
